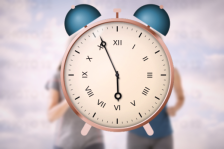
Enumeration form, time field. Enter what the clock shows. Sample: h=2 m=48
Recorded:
h=5 m=56
